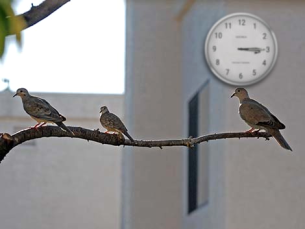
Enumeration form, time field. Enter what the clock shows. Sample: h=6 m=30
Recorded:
h=3 m=15
